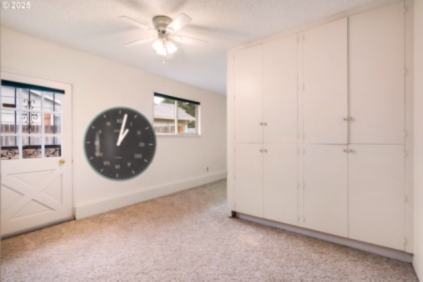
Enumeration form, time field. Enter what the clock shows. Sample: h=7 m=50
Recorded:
h=1 m=2
